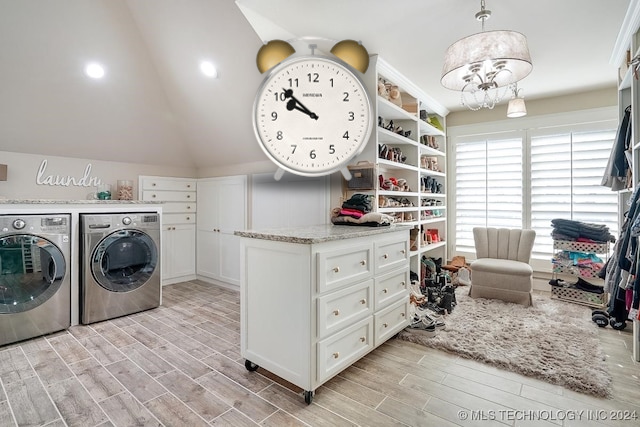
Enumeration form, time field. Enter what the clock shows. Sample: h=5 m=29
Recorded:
h=9 m=52
